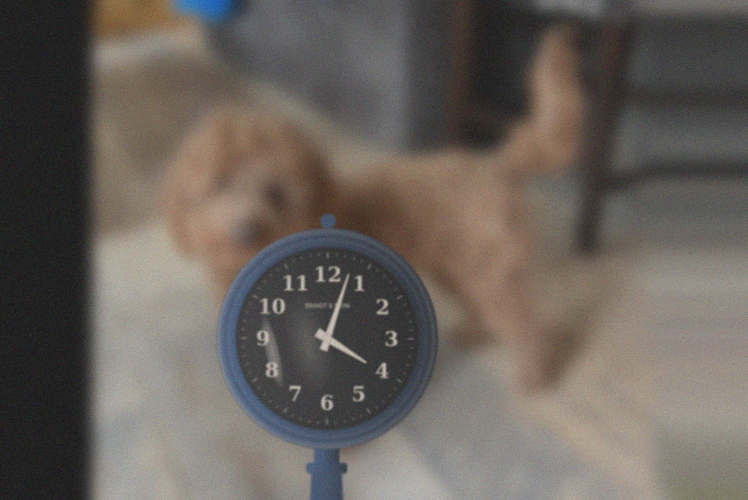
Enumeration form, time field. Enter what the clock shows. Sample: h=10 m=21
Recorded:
h=4 m=3
